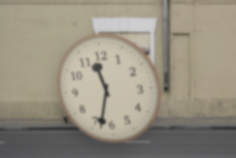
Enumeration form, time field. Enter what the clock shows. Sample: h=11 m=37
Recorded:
h=11 m=33
